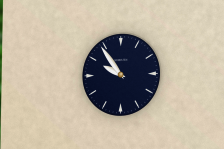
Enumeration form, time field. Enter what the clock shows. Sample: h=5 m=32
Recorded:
h=9 m=54
